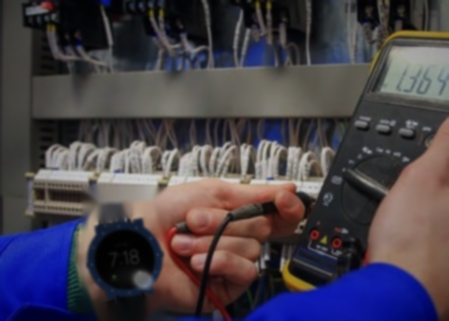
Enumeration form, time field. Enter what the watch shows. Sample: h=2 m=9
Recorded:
h=7 m=18
